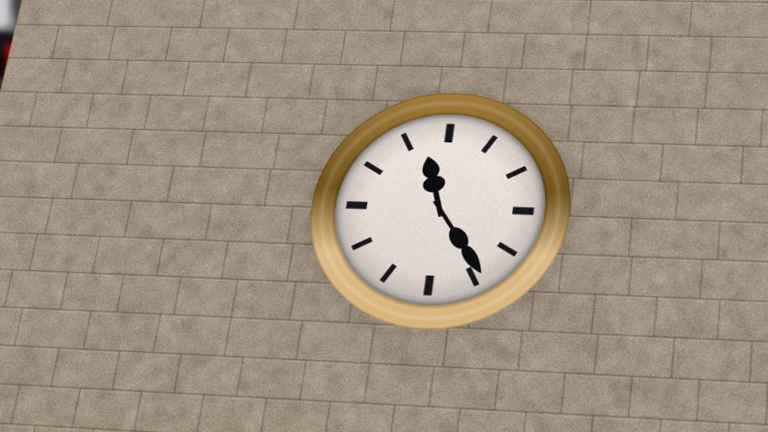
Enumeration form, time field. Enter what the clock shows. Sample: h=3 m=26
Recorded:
h=11 m=24
